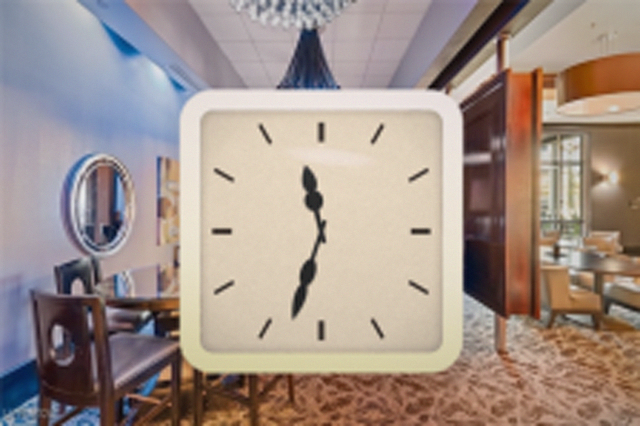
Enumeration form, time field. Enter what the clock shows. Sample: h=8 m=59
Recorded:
h=11 m=33
